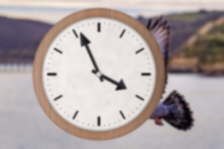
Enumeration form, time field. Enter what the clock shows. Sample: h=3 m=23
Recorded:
h=3 m=56
